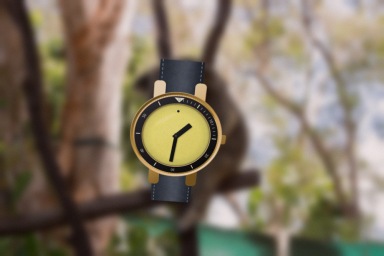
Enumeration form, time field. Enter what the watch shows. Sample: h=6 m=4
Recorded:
h=1 m=31
